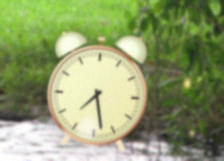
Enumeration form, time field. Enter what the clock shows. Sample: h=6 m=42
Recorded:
h=7 m=28
